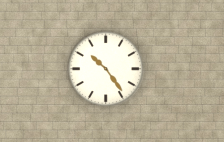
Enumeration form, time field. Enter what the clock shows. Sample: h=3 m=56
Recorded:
h=10 m=24
